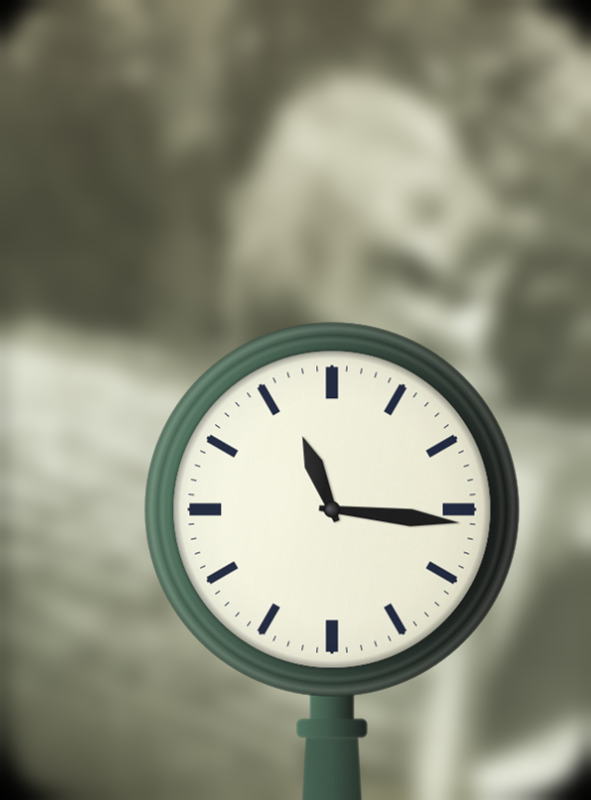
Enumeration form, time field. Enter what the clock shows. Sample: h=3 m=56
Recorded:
h=11 m=16
